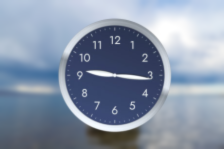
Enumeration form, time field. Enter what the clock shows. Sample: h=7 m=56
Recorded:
h=9 m=16
